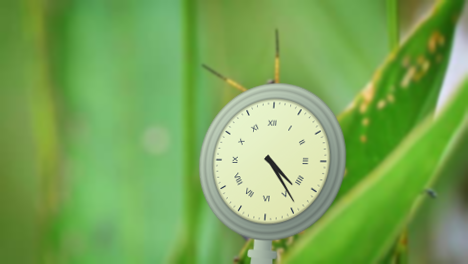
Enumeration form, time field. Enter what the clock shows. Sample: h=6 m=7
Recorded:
h=4 m=24
